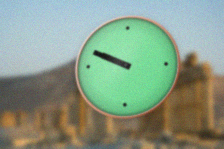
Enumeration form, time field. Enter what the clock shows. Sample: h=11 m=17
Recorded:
h=9 m=49
